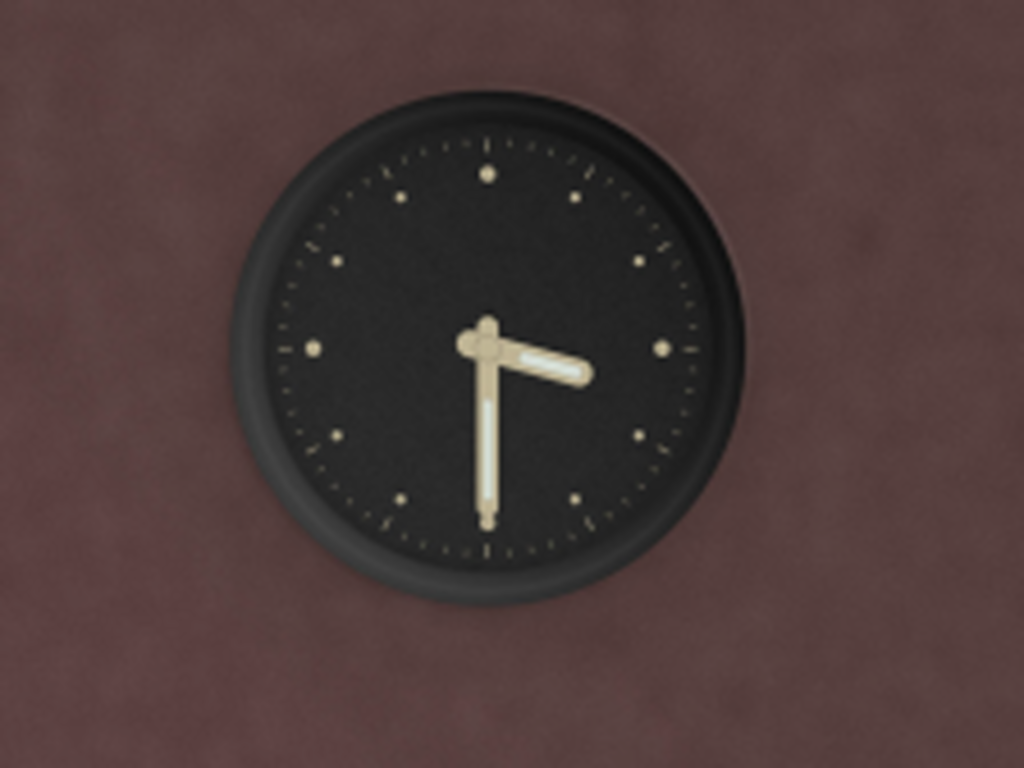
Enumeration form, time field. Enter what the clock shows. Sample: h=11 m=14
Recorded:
h=3 m=30
